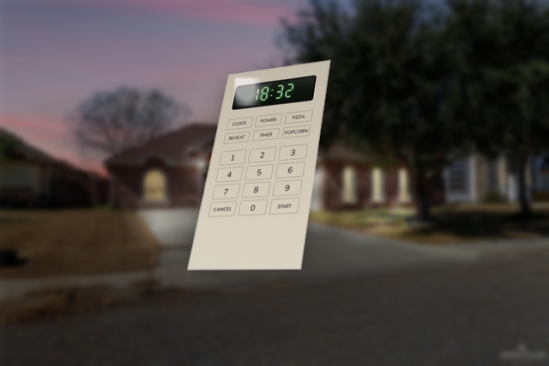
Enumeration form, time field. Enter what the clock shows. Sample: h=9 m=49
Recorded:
h=18 m=32
